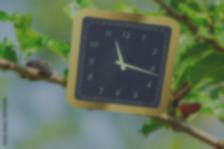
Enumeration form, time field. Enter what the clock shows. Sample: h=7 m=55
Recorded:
h=11 m=17
